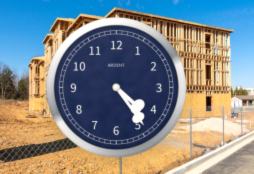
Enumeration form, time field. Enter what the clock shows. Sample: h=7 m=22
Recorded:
h=4 m=24
